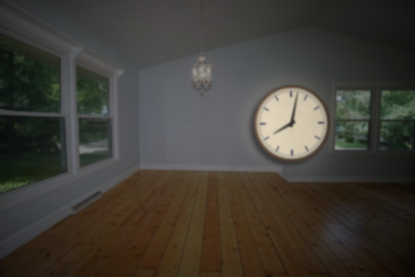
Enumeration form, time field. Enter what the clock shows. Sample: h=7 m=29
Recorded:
h=8 m=2
